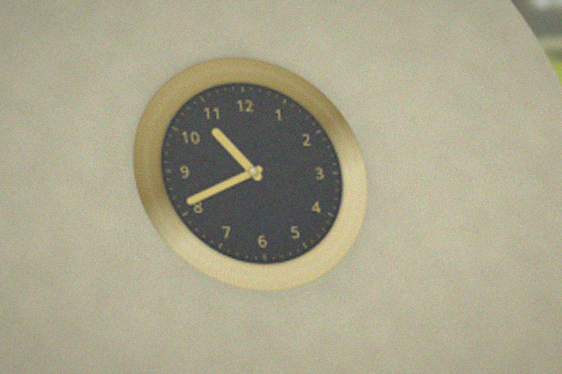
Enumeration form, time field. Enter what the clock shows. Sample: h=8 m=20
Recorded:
h=10 m=41
